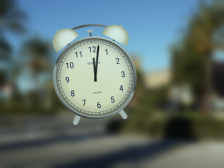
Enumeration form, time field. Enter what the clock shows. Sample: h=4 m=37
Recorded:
h=12 m=2
